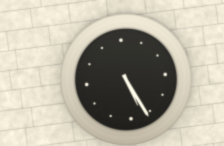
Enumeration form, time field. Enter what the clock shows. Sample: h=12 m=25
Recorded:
h=5 m=26
